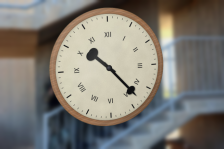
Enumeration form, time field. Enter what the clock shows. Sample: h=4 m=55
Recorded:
h=10 m=23
